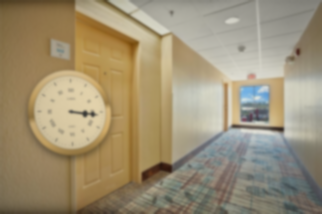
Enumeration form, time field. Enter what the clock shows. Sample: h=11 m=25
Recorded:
h=3 m=16
